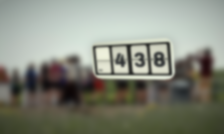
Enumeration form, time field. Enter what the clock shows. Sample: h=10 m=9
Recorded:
h=4 m=38
